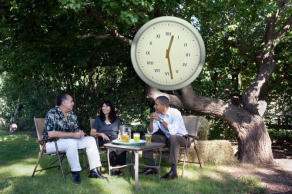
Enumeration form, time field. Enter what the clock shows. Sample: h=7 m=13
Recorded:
h=12 m=28
